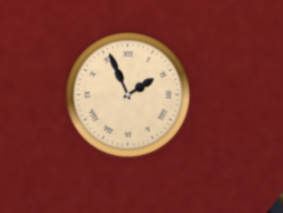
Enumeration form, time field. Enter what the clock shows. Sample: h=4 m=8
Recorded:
h=1 m=56
